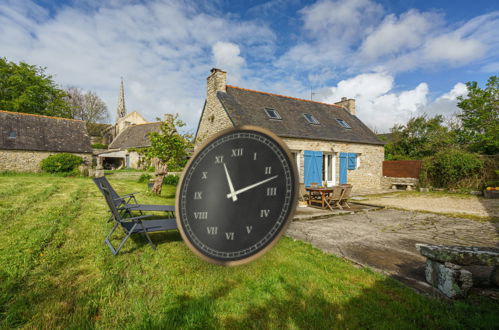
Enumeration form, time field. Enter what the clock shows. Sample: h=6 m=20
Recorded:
h=11 m=12
